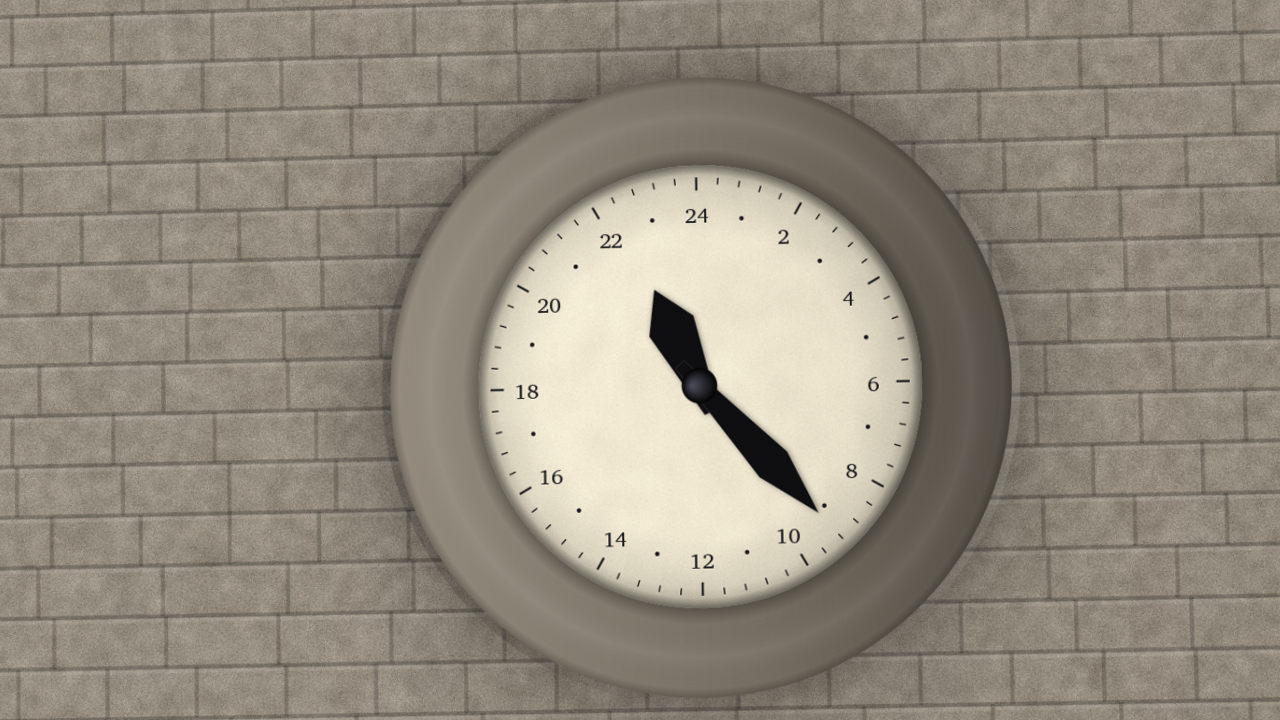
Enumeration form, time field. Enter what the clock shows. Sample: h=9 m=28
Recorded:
h=22 m=23
